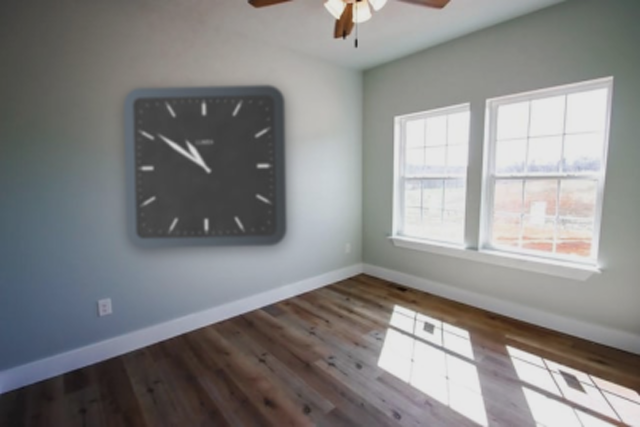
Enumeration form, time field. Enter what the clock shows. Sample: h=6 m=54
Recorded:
h=10 m=51
